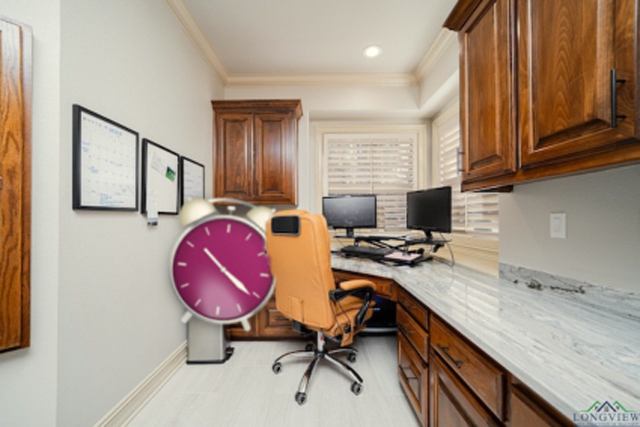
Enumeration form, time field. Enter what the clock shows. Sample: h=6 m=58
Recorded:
h=10 m=21
